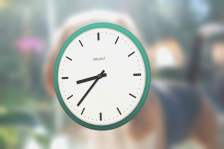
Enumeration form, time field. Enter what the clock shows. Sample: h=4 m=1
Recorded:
h=8 m=37
